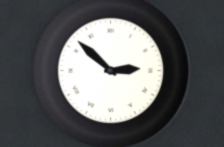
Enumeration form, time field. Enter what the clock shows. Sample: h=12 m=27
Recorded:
h=2 m=52
